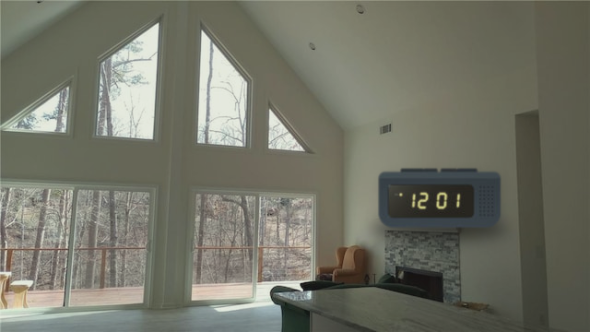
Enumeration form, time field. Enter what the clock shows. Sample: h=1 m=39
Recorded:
h=12 m=1
